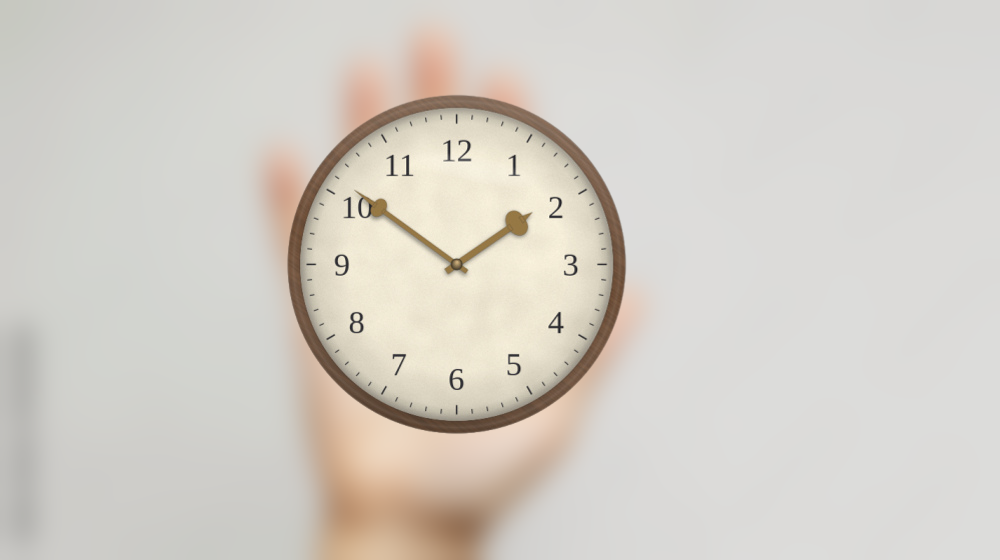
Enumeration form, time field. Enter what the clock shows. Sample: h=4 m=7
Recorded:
h=1 m=51
